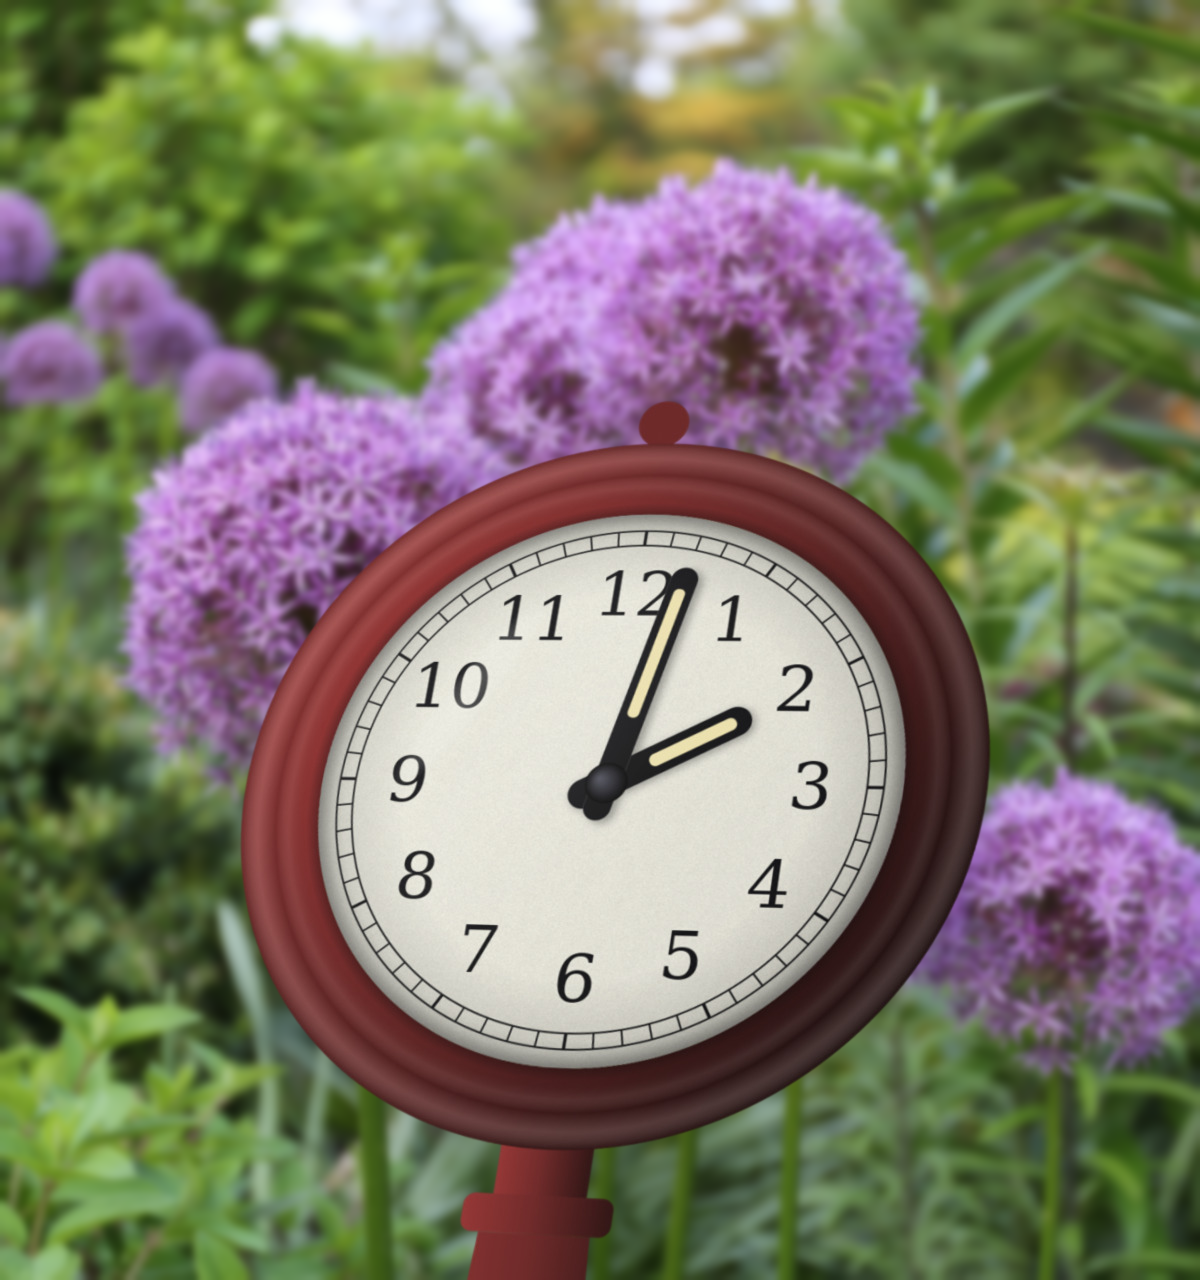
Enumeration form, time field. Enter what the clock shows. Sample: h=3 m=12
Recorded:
h=2 m=2
